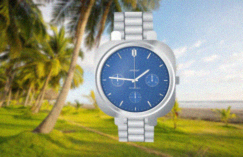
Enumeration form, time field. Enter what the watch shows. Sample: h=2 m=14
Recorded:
h=1 m=46
